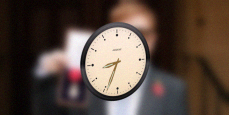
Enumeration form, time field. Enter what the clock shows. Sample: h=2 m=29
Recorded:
h=8 m=34
